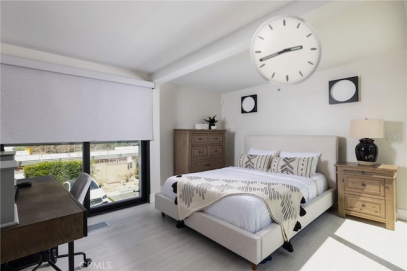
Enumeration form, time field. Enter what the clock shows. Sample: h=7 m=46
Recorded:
h=2 m=42
